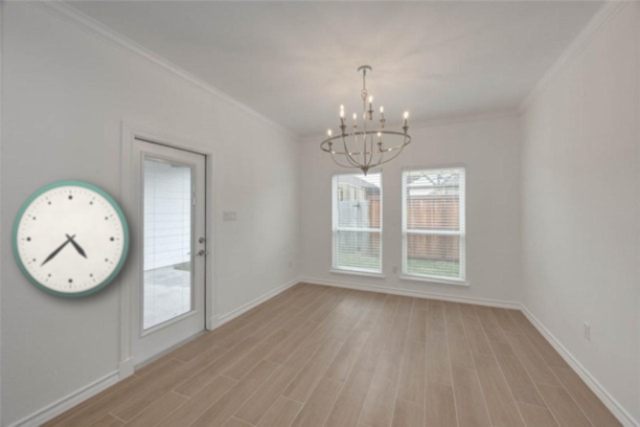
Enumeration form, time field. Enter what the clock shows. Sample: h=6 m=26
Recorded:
h=4 m=38
